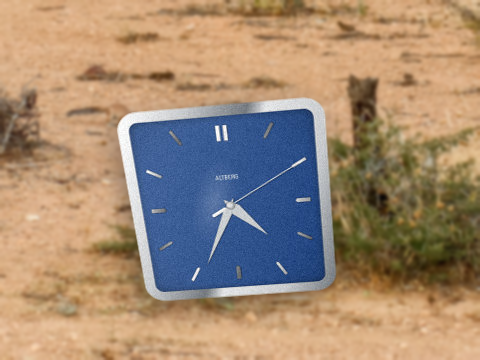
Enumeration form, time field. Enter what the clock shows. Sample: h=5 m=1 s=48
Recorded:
h=4 m=34 s=10
